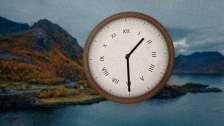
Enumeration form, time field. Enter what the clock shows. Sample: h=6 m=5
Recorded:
h=1 m=30
